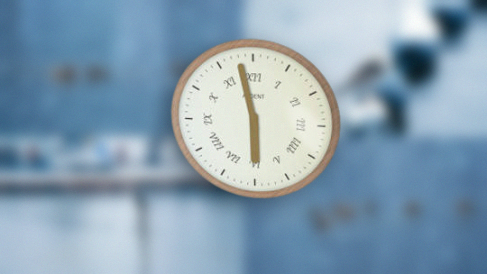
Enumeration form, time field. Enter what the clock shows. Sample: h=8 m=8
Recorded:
h=5 m=58
